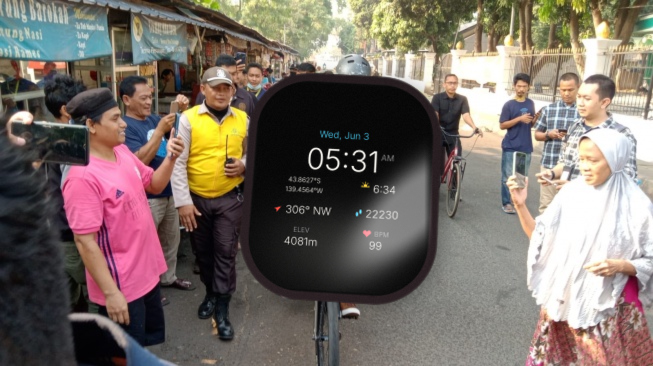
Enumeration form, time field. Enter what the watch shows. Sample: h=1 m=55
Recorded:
h=5 m=31
